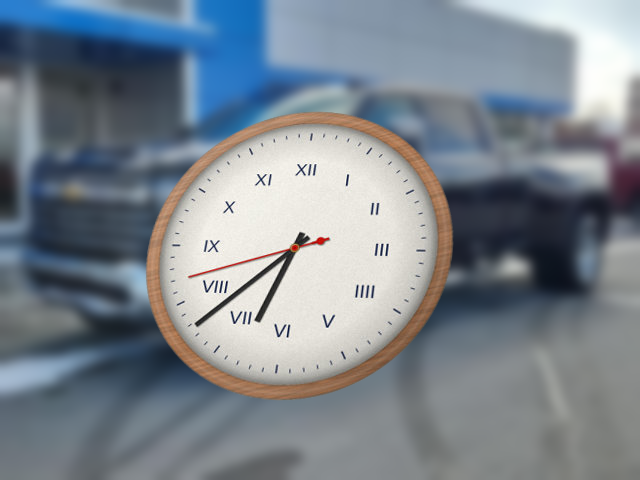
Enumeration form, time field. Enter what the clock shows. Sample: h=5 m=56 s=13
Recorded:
h=6 m=37 s=42
